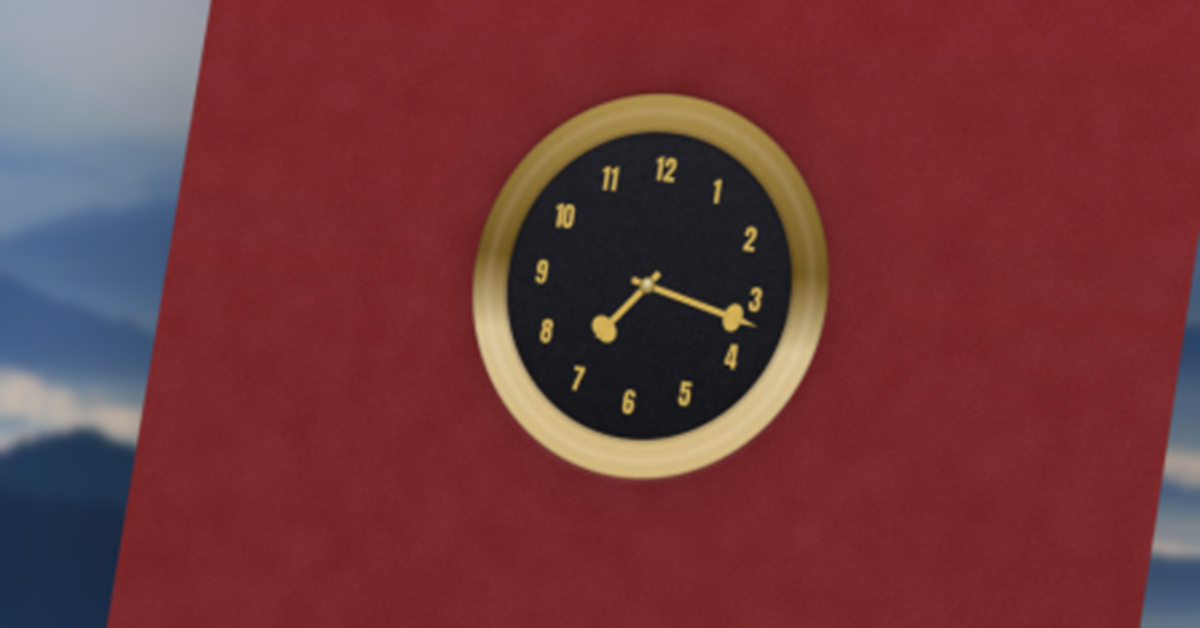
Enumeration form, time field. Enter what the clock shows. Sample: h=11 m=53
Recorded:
h=7 m=17
